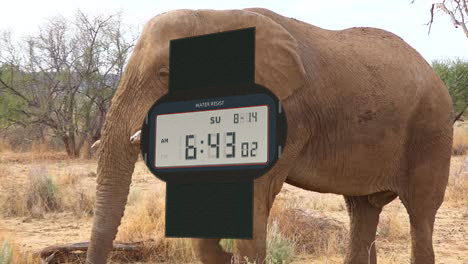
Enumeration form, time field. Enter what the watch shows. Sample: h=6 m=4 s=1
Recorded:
h=6 m=43 s=2
